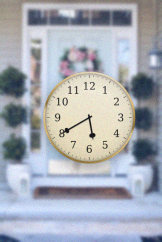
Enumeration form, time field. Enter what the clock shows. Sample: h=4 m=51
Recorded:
h=5 m=40
